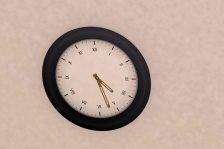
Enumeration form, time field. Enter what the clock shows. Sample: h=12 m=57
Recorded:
h=4 m=27
